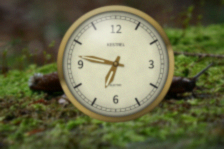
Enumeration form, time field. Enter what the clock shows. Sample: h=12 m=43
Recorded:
h=6 m=47
